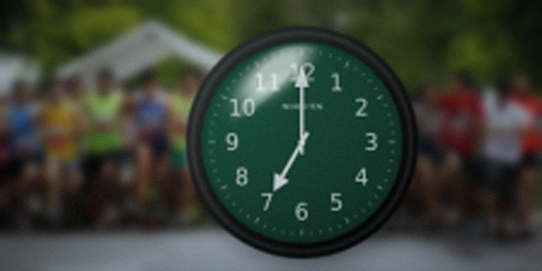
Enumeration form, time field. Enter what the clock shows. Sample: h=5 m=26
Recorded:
h=7 m=0
